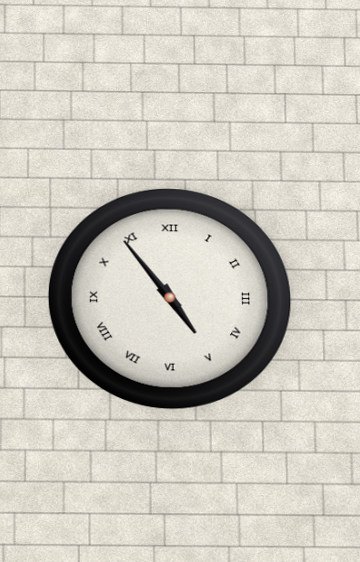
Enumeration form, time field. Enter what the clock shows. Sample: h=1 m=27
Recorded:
h=4 m=54
